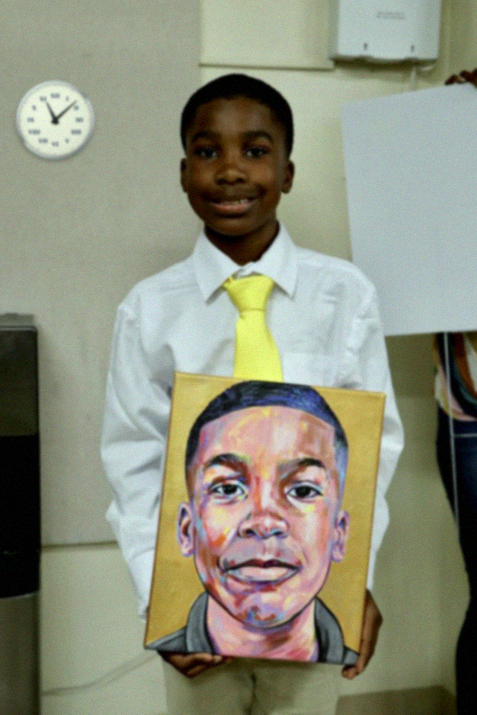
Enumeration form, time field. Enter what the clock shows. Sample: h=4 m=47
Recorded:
h=11 m=8
